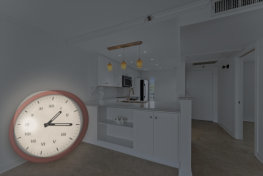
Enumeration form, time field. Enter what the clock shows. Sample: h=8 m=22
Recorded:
h=1 m=15
